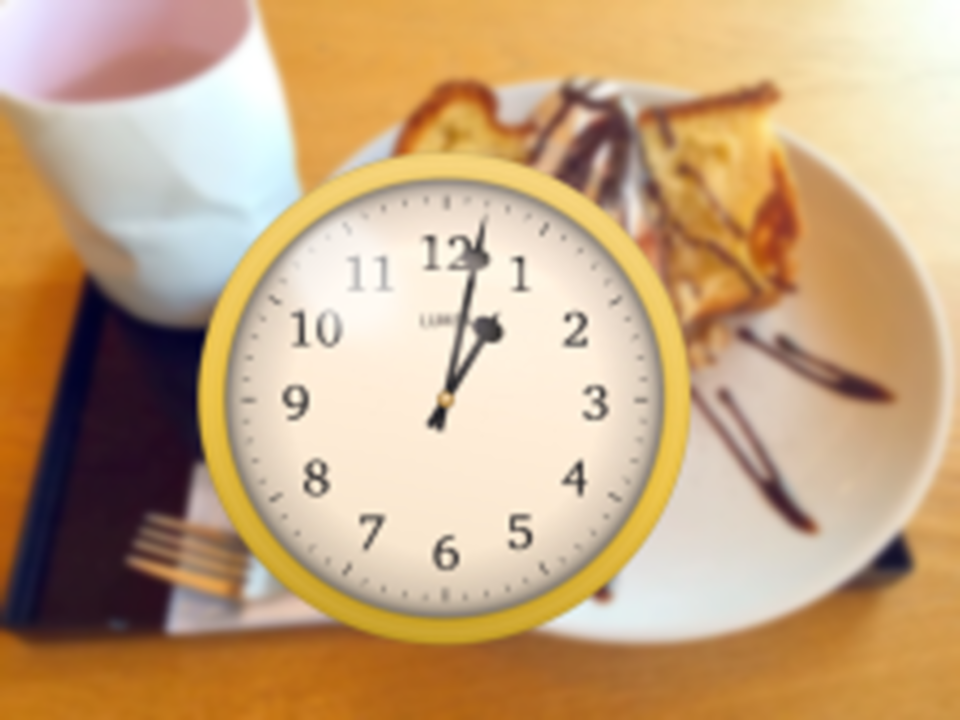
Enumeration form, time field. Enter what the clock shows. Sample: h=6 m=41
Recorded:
h=1 m=2
